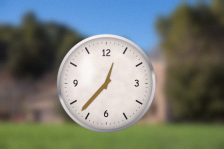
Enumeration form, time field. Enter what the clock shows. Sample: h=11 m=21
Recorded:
h=12 m=37
